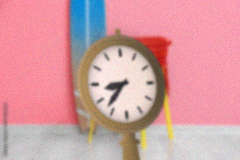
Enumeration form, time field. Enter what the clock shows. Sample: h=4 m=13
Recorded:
h=8 m=37
